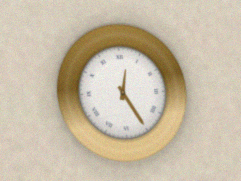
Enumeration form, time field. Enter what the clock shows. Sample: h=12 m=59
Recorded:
h=12 m=25
